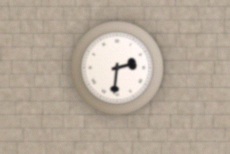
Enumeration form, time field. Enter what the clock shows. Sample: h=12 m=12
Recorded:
h=2 m=31
